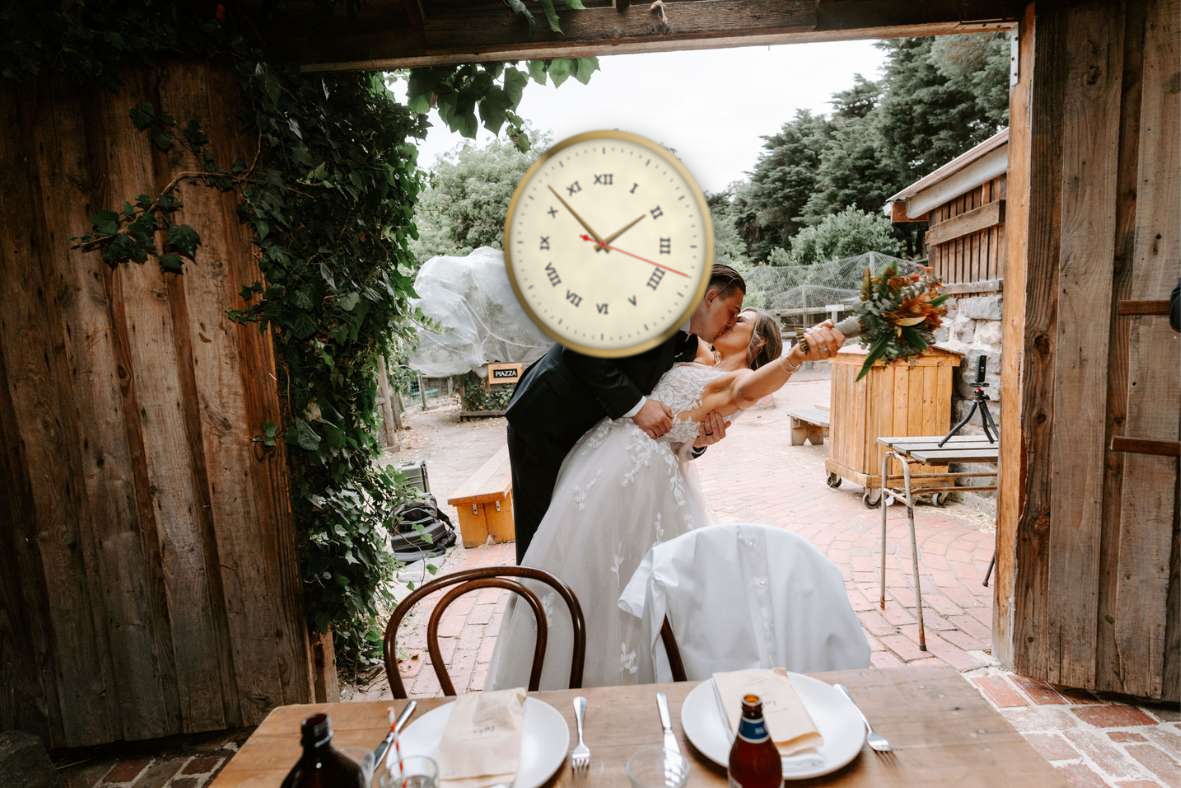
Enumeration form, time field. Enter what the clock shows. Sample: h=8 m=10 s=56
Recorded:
h=1 m=52 s=18
